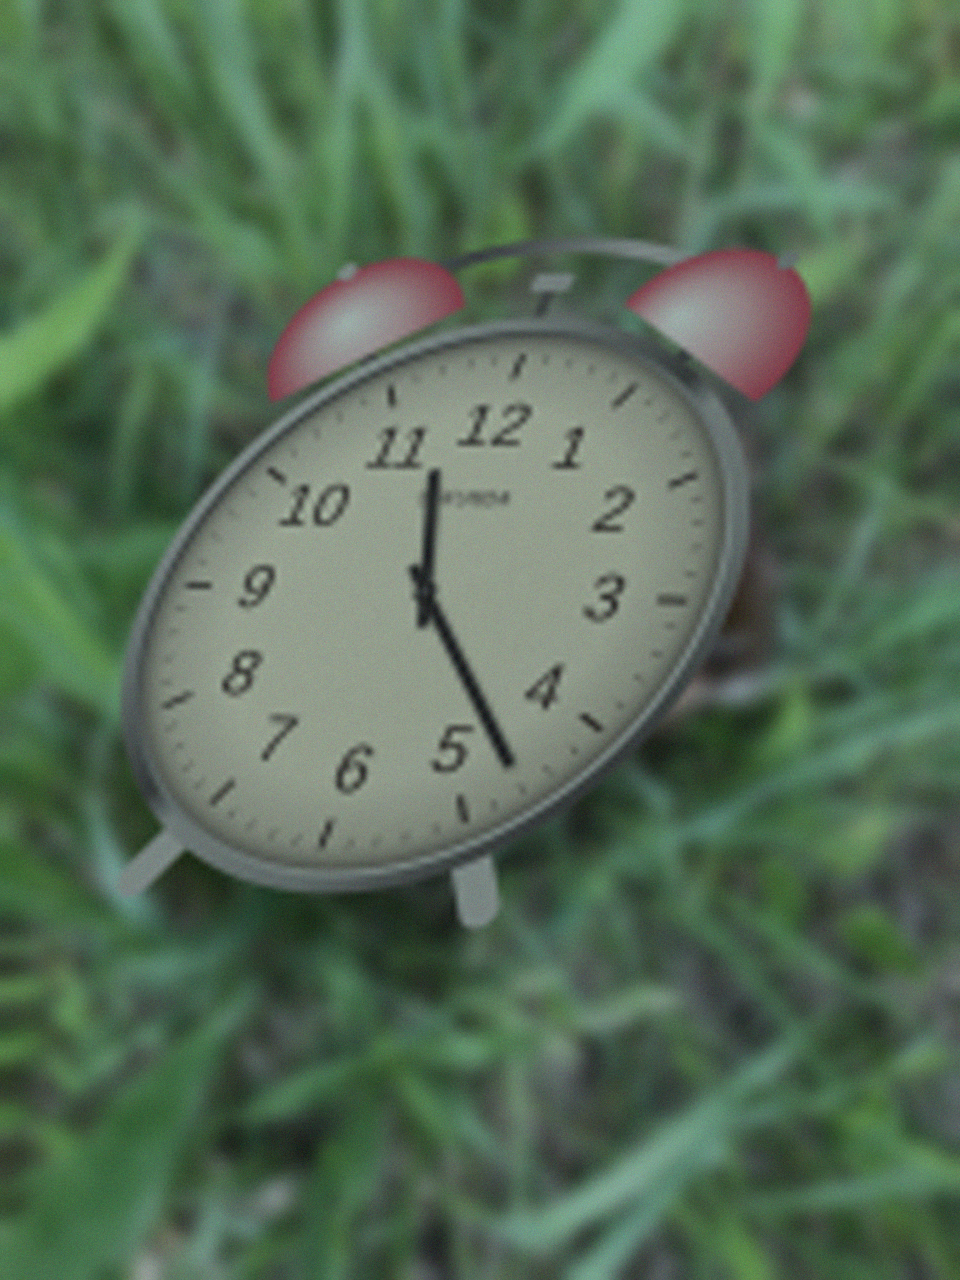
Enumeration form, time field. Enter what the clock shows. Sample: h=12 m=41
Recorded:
h=11 m=23
